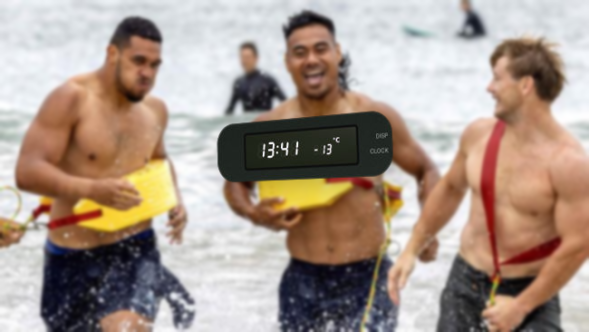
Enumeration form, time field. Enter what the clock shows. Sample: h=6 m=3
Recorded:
h=13 m=41
